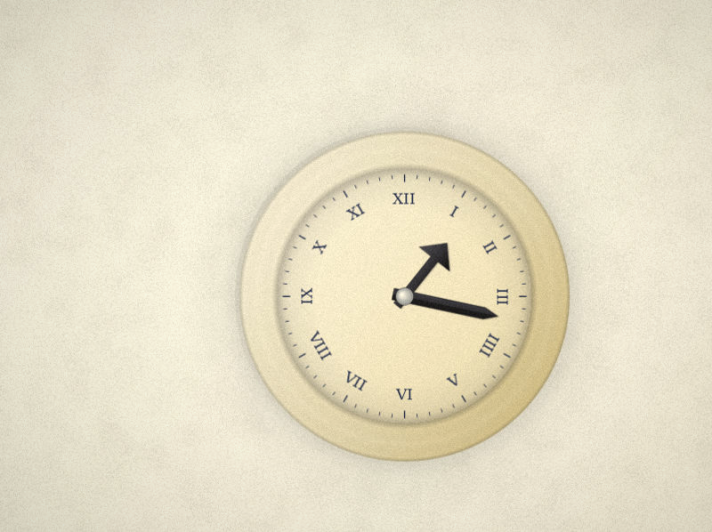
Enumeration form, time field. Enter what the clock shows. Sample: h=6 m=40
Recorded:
h=1 m=17
